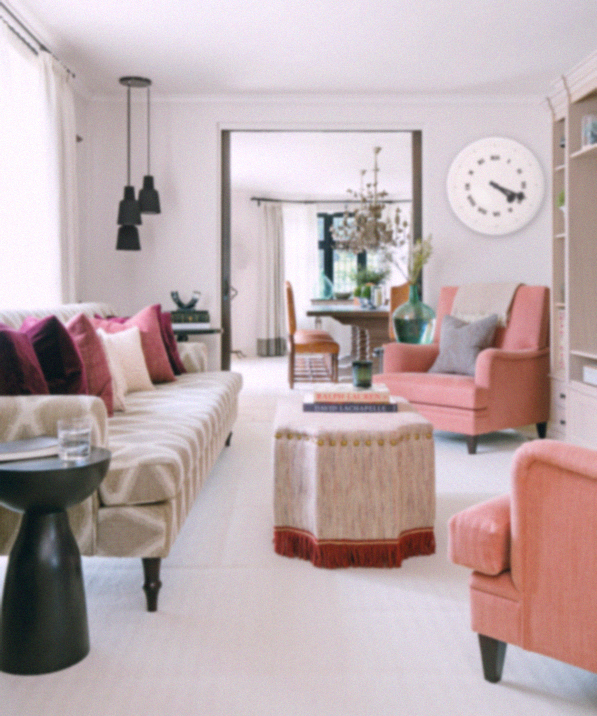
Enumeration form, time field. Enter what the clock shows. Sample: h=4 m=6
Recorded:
h=4 m=19
